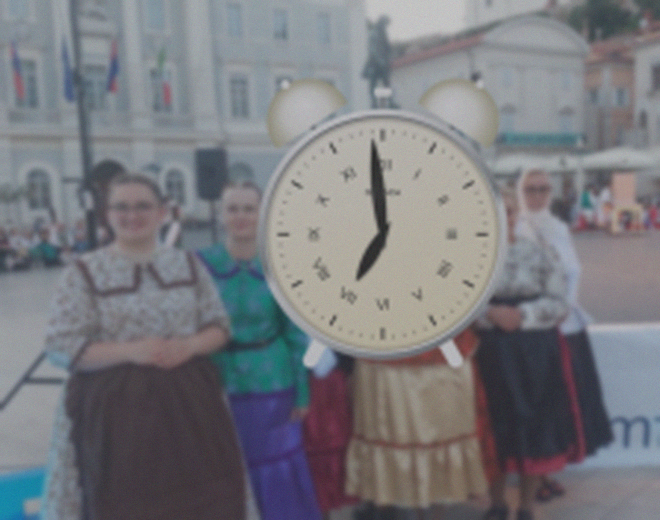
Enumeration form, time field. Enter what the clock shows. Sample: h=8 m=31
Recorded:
h=6 m=59
